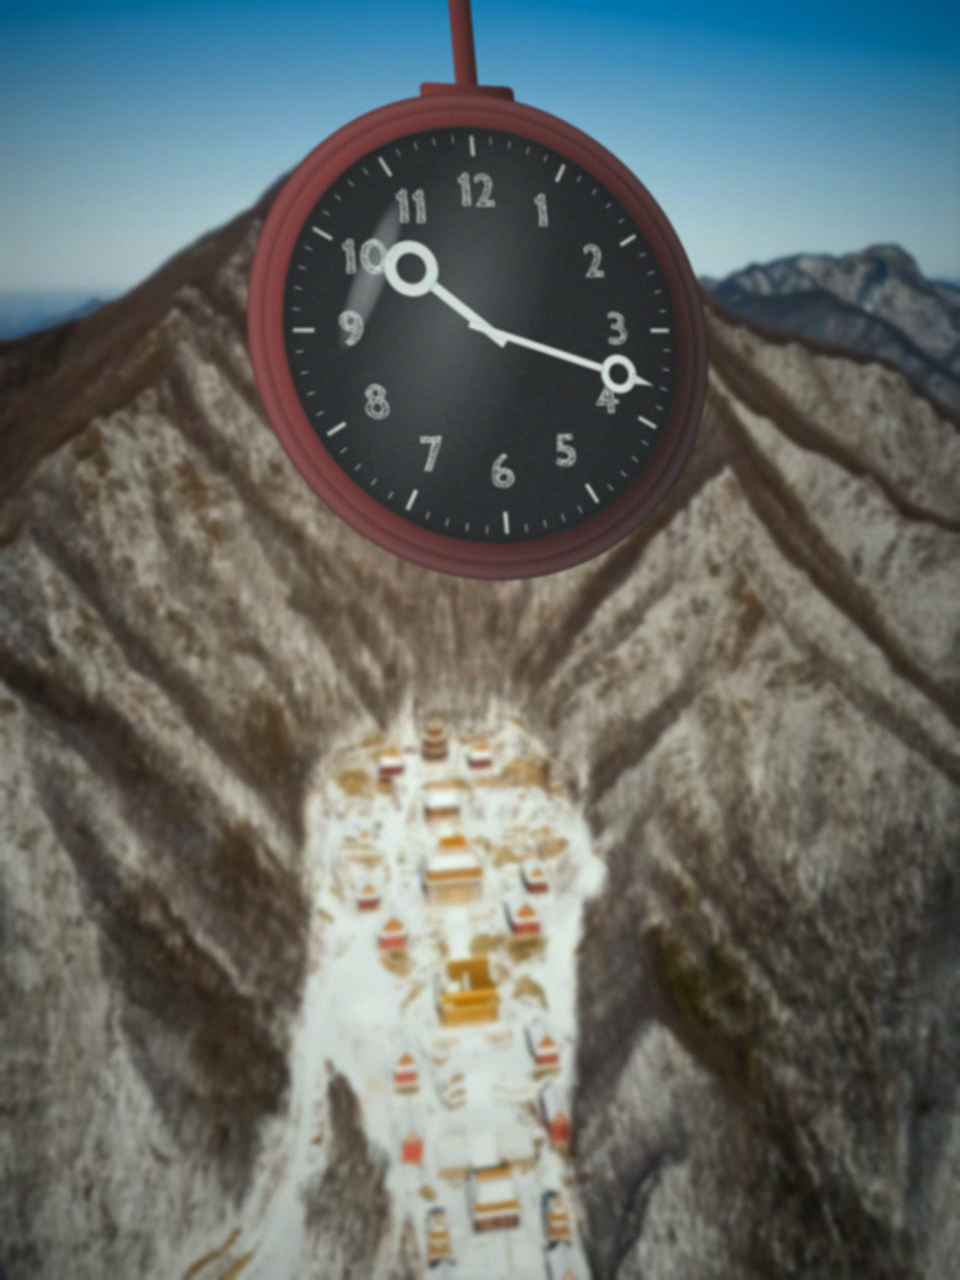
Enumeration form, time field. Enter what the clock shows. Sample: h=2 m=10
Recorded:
h=10 m=18
